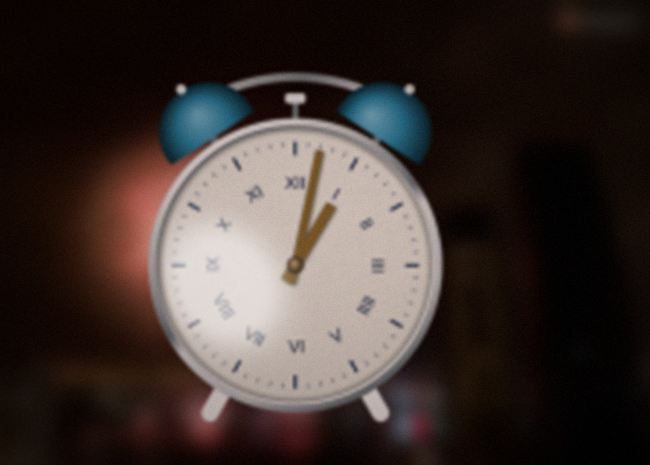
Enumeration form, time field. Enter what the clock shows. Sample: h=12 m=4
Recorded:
h=1 m=2
